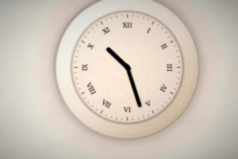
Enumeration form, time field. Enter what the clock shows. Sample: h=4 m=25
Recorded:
h=10 m=27
